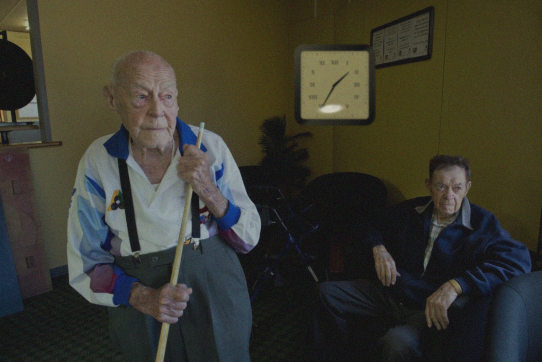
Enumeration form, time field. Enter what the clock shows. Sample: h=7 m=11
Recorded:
h=1 m=35
